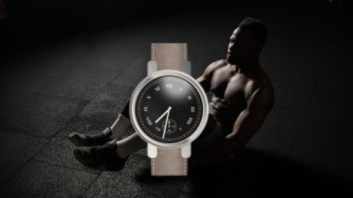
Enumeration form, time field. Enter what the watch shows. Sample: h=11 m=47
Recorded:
h=7 m=32
